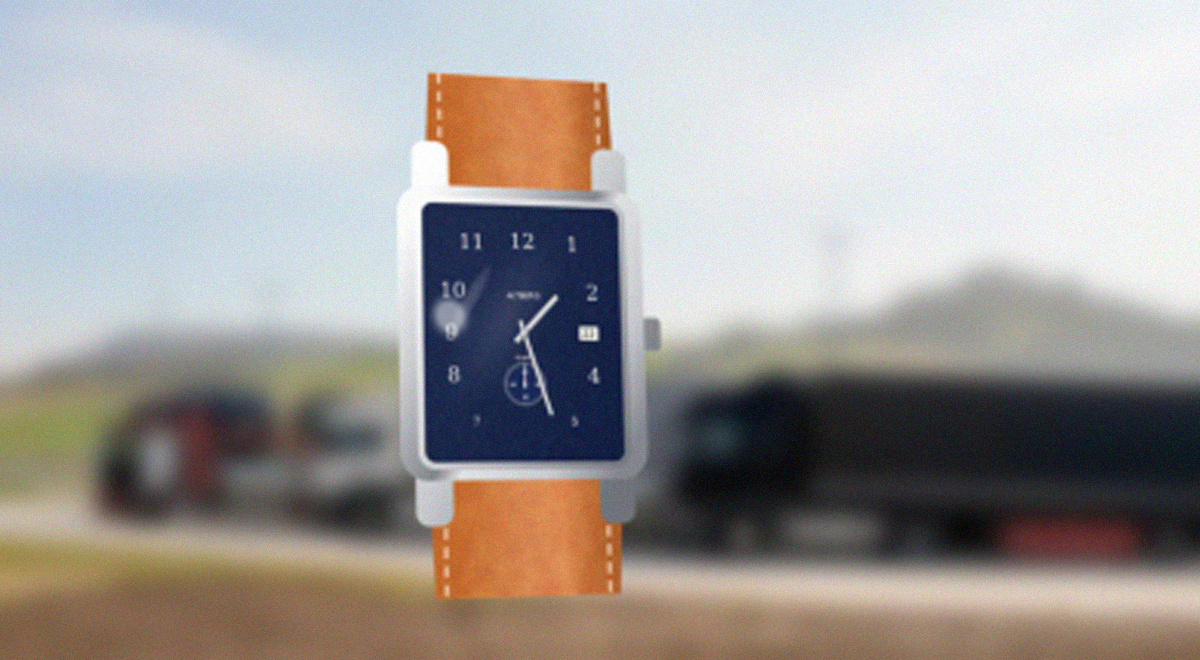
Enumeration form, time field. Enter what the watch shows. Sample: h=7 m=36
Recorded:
h=1 m=27
